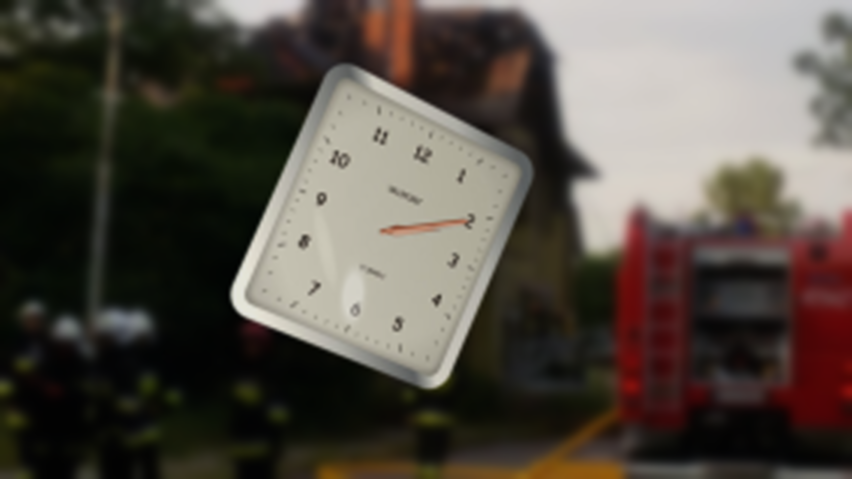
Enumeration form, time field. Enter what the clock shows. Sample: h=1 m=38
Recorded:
h=2 m=10
